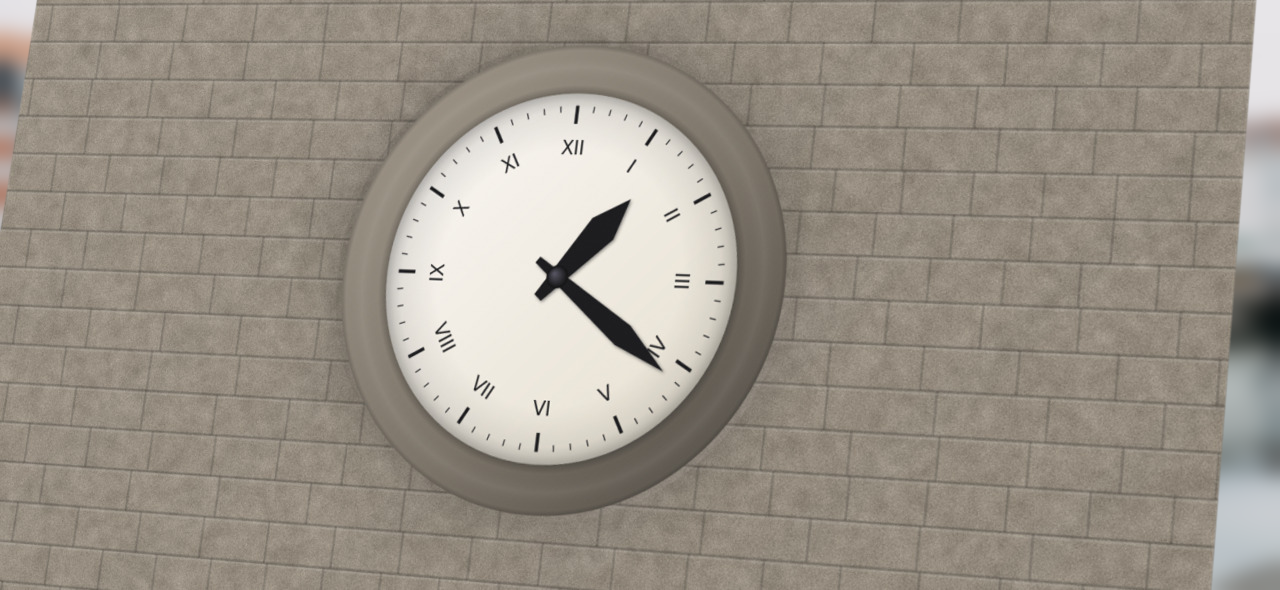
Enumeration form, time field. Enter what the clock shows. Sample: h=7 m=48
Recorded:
h=1 m=21
